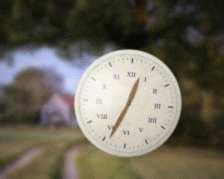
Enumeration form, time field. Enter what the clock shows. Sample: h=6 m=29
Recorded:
h=12 m=34
